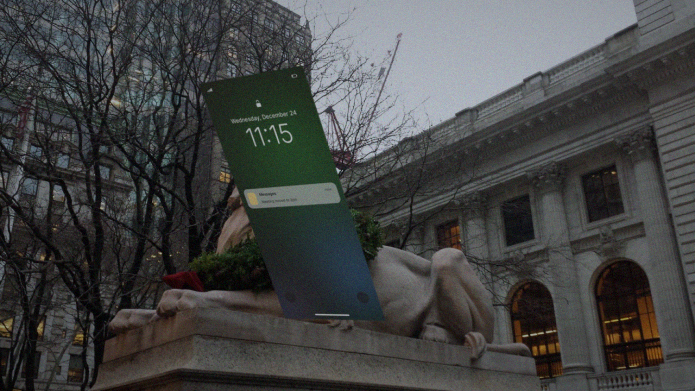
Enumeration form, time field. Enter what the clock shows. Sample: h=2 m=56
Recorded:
h=11 m=15
